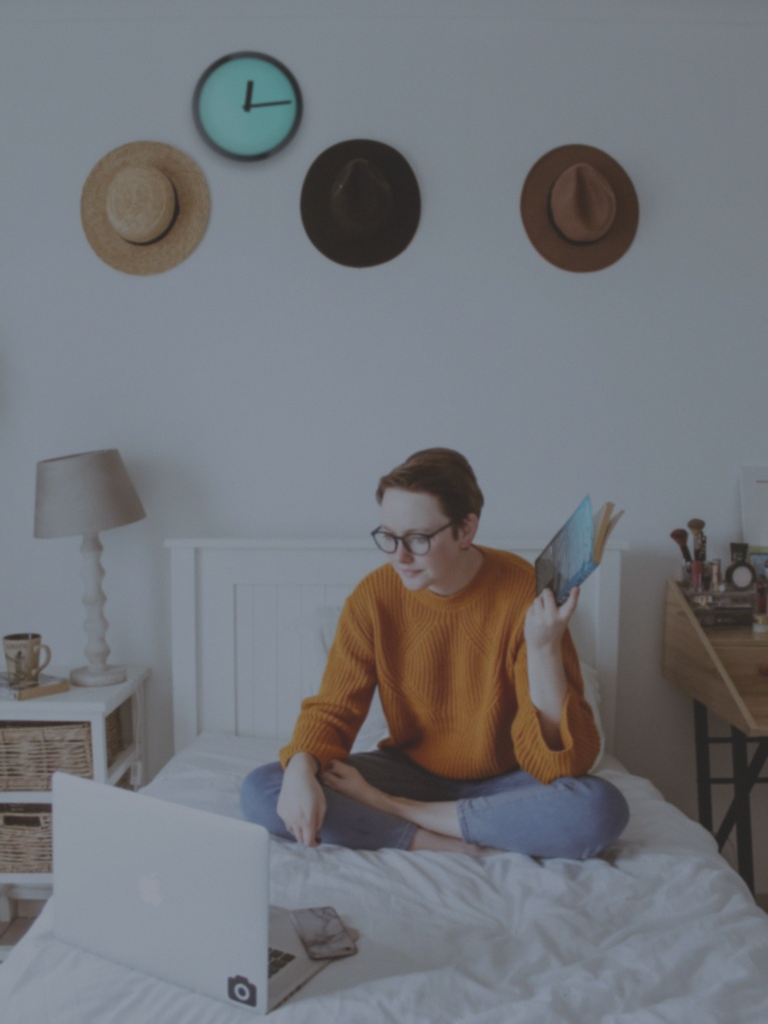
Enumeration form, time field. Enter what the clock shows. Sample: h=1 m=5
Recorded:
h=12 m=14
